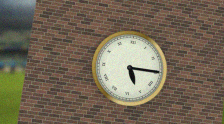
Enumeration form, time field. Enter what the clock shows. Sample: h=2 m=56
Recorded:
h=5 m=15
